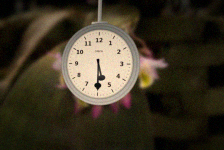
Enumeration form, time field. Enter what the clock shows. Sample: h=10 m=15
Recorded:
h=5 m=30
